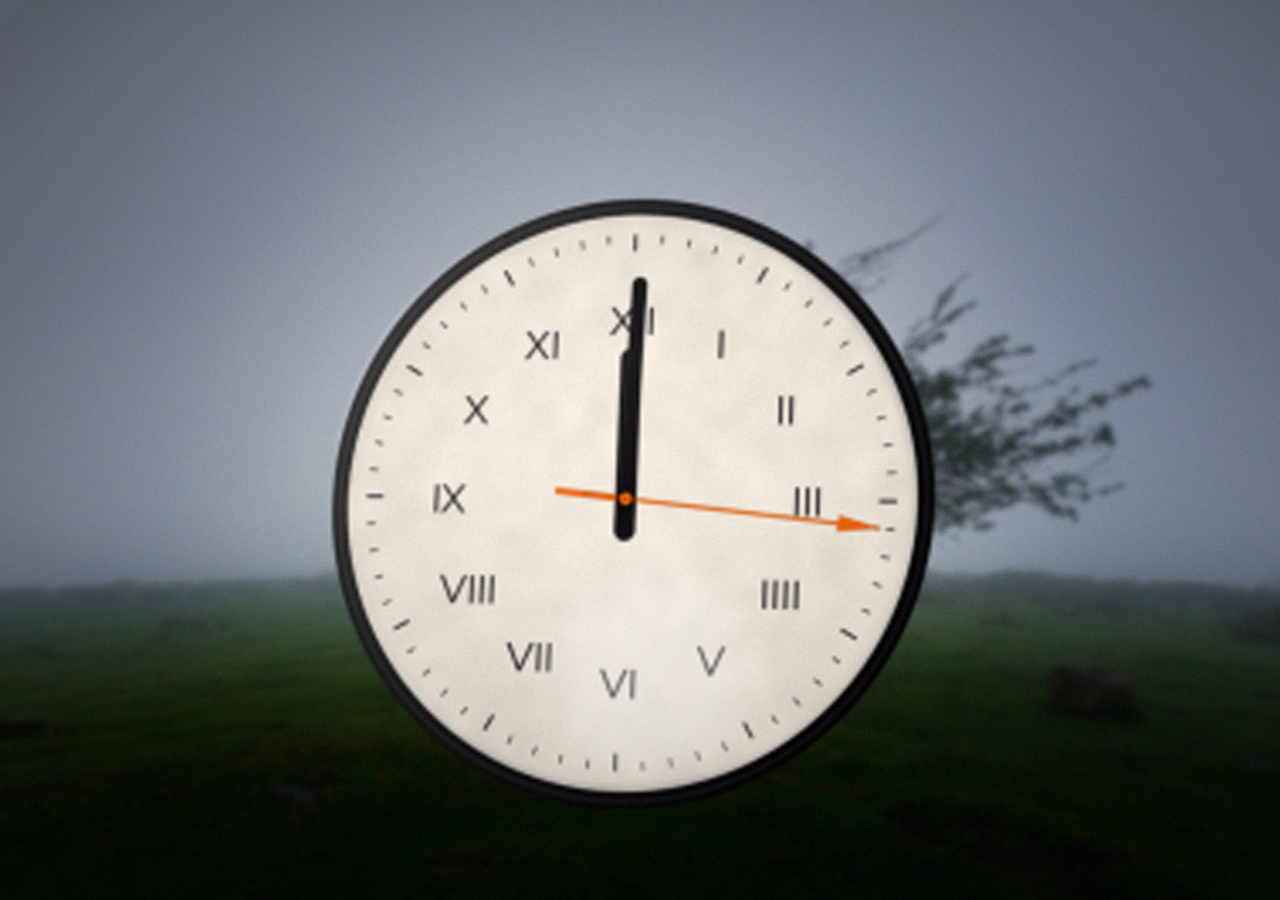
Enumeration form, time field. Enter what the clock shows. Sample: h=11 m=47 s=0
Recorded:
h=12 m=0 s=16
